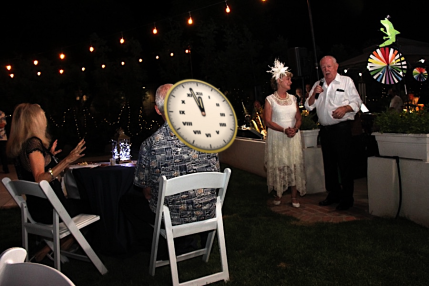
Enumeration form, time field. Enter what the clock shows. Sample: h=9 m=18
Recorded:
h=11 m=57
